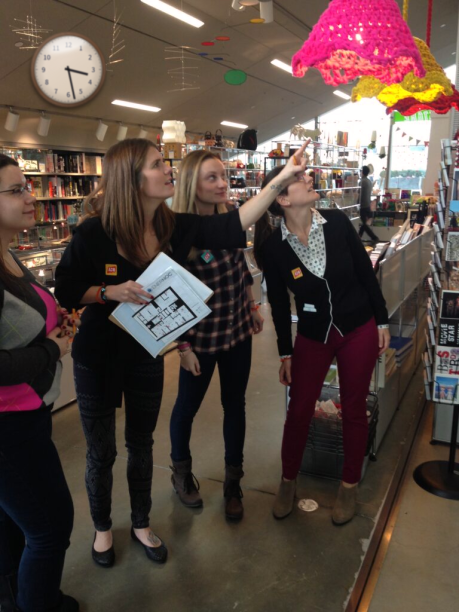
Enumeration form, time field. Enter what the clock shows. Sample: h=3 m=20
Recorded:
h=3 m=28
